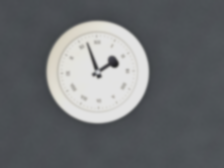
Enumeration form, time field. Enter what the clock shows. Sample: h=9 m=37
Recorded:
h=1 m=57
